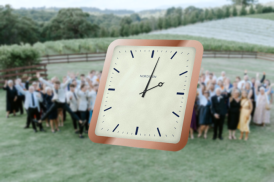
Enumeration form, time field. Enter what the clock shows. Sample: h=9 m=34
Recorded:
h=2 m=2
